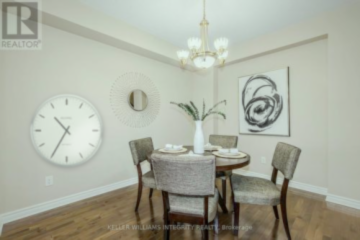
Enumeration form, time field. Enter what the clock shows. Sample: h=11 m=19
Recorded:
h=10 m=35
